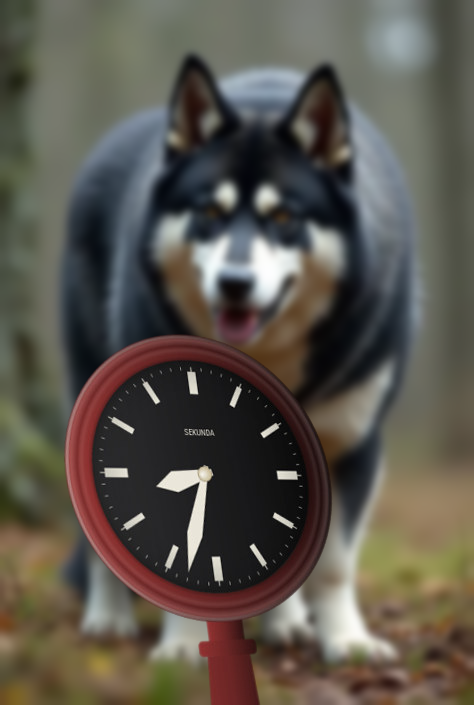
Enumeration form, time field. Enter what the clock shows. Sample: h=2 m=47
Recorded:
h=8 m=33
